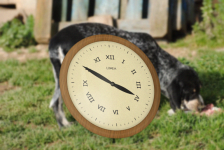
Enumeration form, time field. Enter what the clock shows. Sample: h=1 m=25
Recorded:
h=3 m=50
